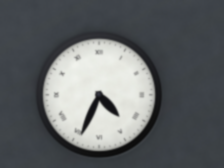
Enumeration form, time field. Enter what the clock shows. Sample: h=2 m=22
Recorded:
h=4 m=34
